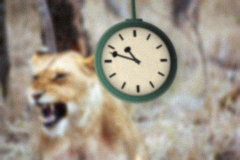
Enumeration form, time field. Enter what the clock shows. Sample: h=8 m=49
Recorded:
h=10 m=48
